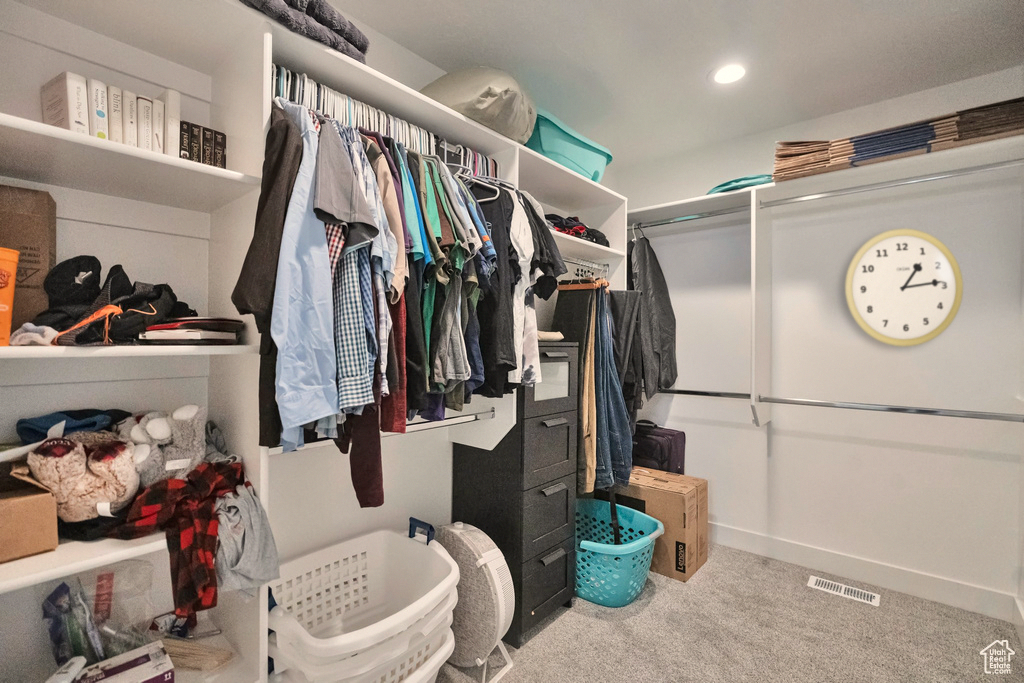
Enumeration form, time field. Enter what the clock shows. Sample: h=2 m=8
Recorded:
h=1 m=14
